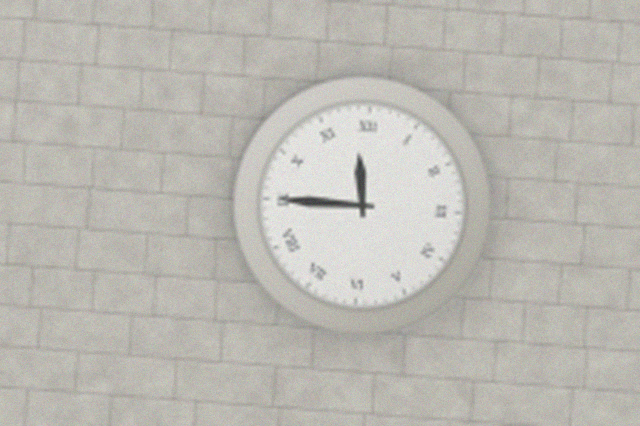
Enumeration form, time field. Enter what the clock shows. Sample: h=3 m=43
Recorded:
h=11 m=45
